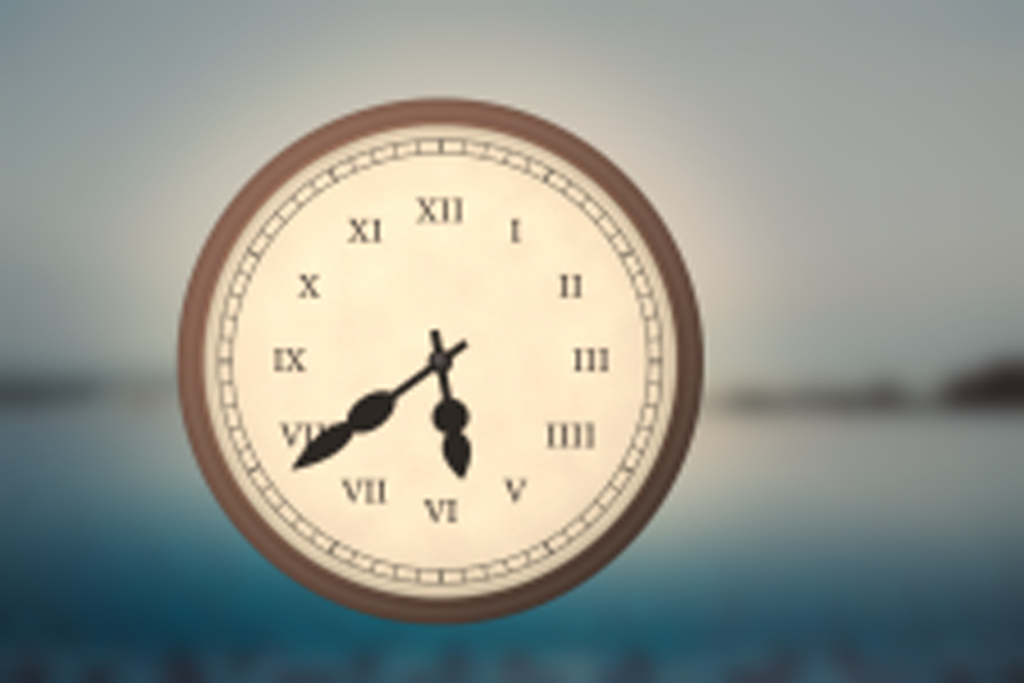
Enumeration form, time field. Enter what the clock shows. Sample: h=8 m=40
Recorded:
h=5 m=39
